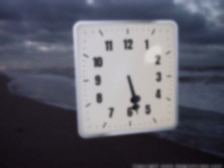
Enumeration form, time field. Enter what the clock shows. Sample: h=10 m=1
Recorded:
h=5 m=28
